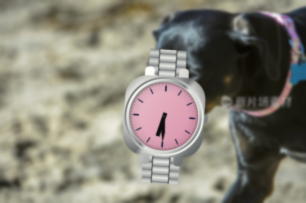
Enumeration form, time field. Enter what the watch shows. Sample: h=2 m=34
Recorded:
h=6 m=30
